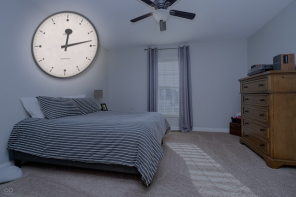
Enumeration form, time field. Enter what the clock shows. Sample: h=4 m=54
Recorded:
h=12 m=13
